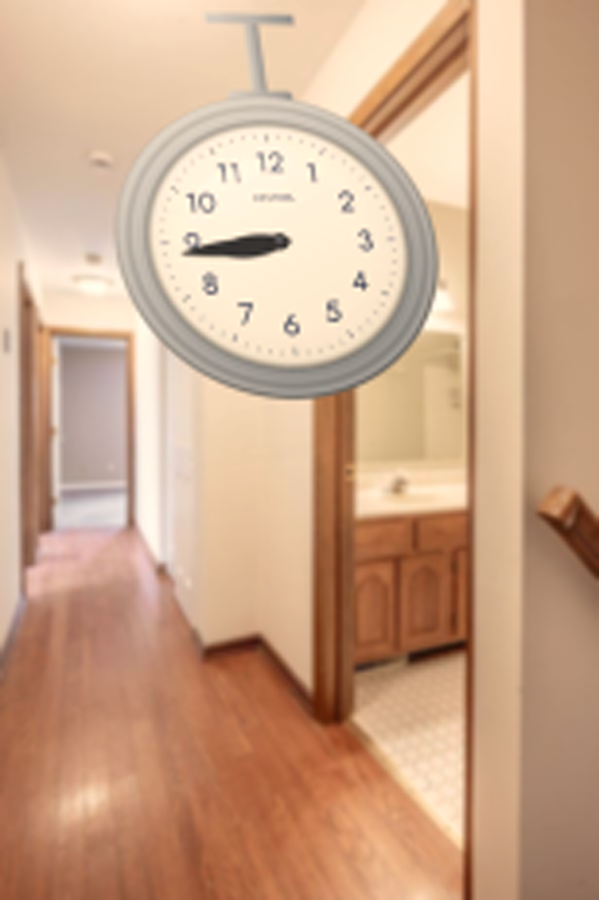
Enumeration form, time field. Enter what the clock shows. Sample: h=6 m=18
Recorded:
h=8 m=44
